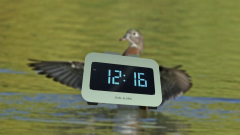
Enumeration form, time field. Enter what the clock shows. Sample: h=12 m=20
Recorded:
h=12 m=16
